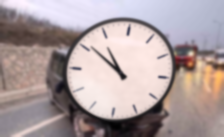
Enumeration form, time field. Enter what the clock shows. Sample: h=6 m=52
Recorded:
h=10 m=51
